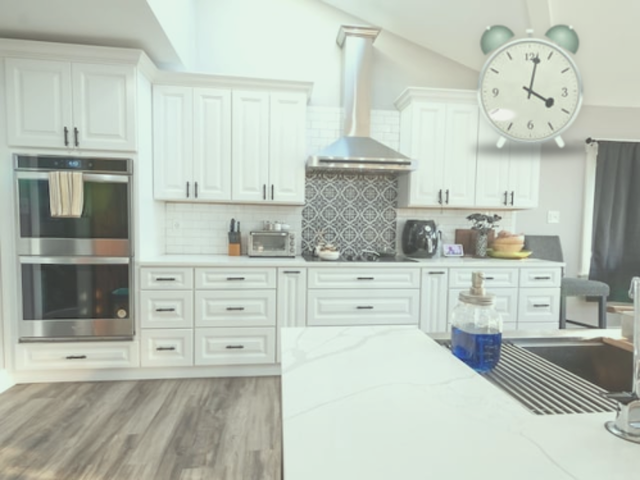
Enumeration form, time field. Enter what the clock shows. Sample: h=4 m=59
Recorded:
h=4 m=2
